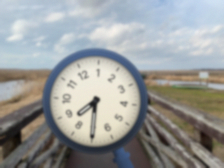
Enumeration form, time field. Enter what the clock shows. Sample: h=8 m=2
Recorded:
h=8 m=35
